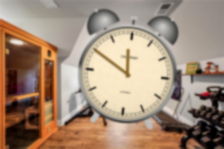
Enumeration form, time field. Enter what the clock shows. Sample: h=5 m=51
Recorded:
h=11 m=50
